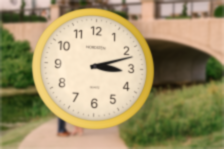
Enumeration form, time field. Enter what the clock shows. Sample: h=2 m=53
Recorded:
h=3 m=12
